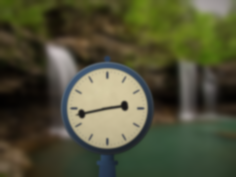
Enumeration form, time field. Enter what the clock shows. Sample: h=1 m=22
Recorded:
h=2 m=43
